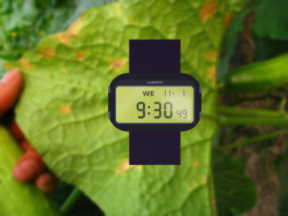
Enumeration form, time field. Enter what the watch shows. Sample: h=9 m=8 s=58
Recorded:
h=9 m=30 s=49
